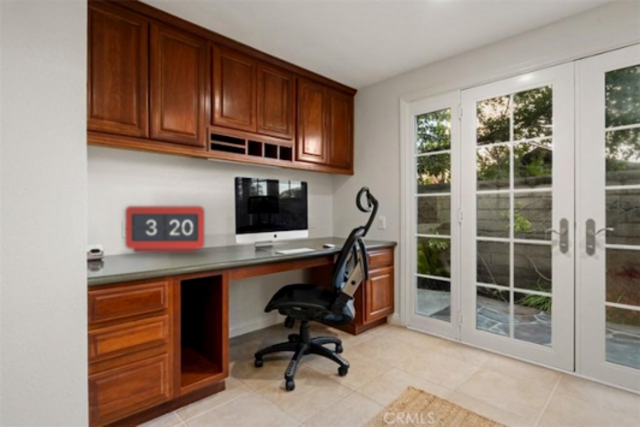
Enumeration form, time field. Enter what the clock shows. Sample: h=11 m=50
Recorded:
h=3 m=20
